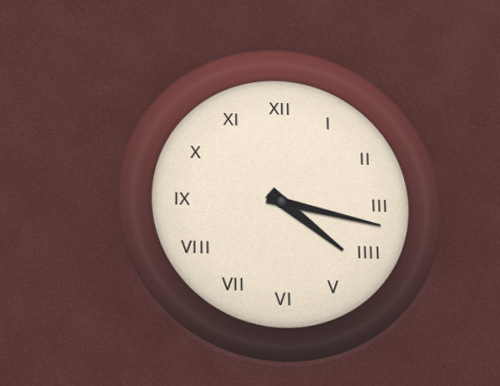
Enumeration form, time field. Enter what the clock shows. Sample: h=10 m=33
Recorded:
h=4 m=17
